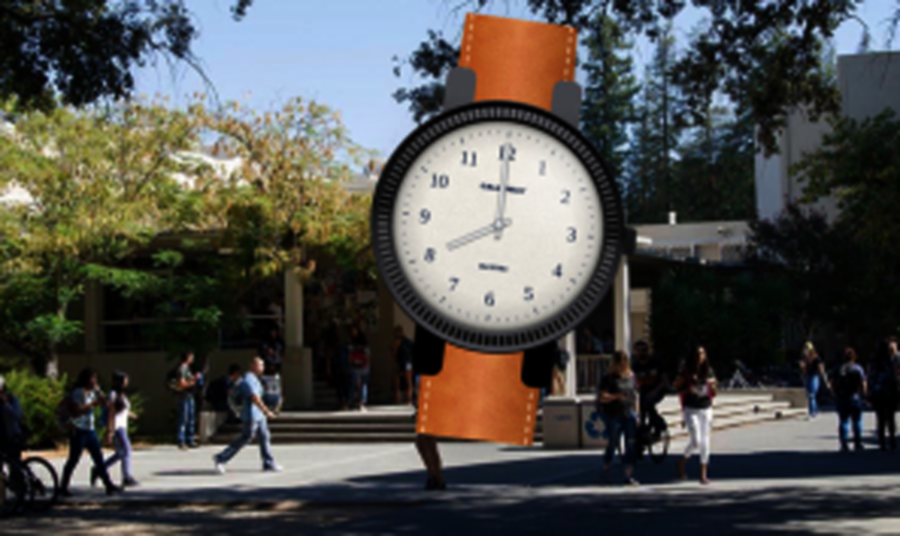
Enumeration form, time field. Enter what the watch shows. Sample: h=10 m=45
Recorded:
h=8 m=0
